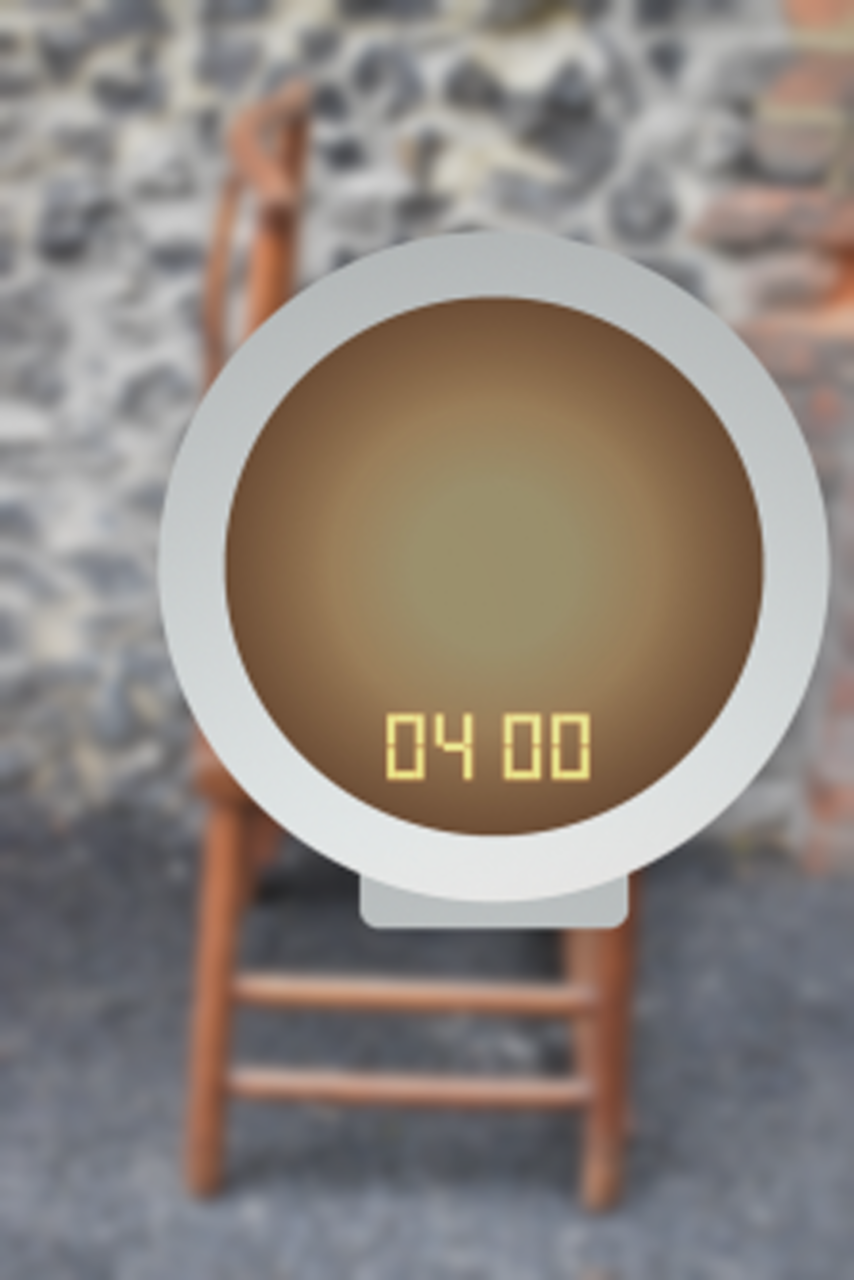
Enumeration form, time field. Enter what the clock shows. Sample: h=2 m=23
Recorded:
h=4 m=0
